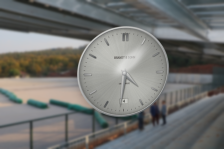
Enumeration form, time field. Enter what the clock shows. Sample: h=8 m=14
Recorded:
h=4 m=31
